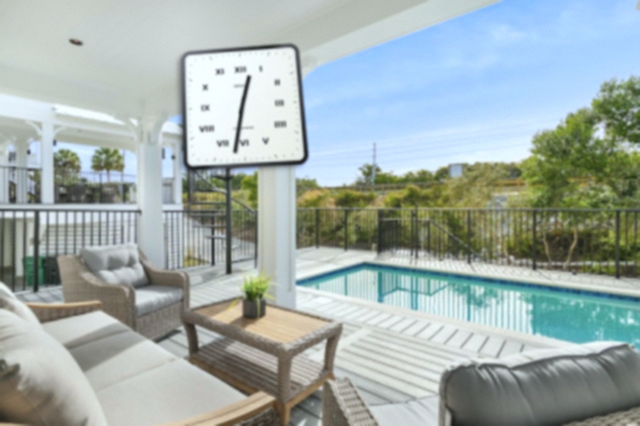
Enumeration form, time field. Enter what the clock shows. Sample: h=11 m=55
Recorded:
h=12 m=32
